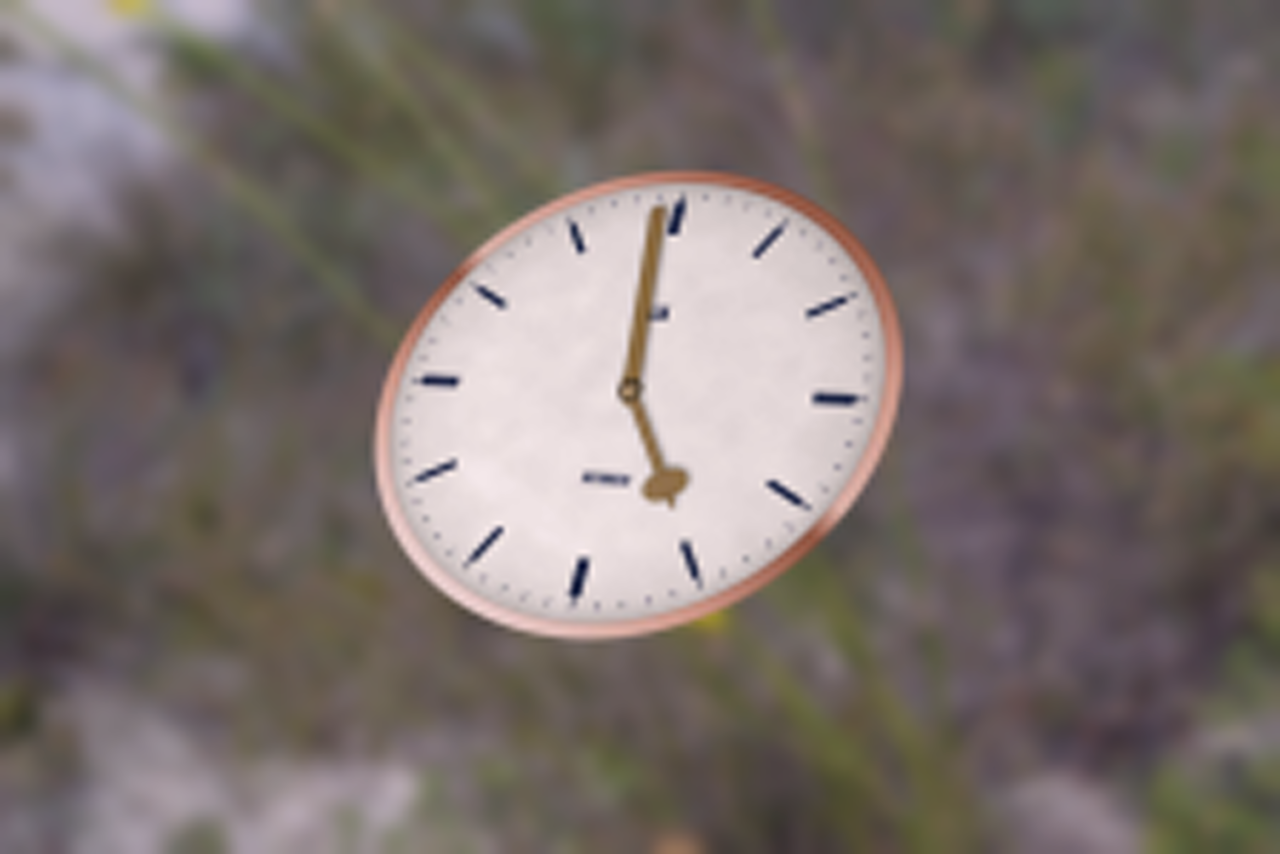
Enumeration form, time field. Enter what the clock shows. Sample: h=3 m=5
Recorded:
h=4 m=59
